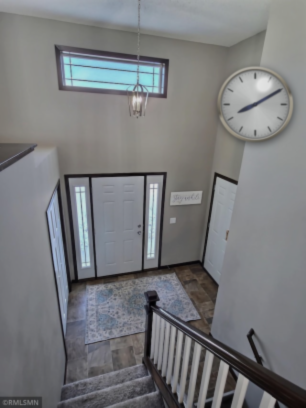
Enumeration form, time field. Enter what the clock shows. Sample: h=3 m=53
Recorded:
h=8 m=10
